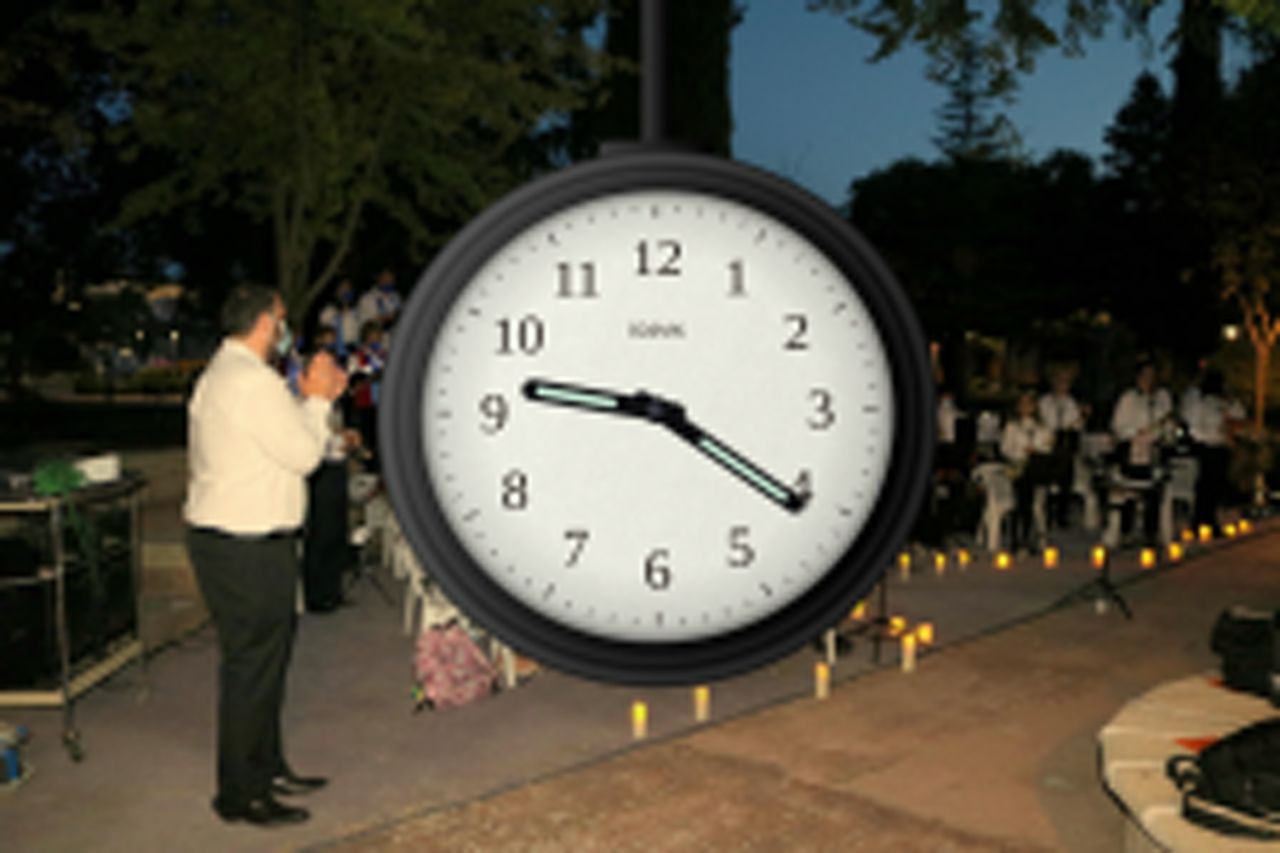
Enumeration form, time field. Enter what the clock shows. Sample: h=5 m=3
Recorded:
h=9 m=21
